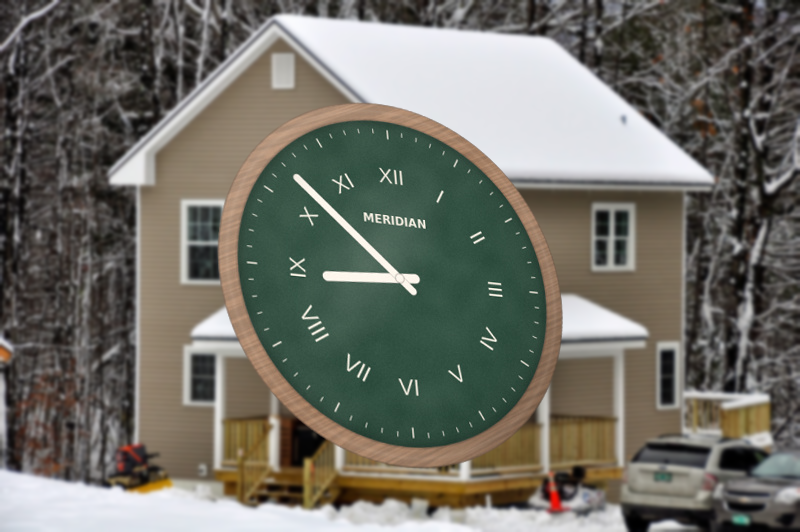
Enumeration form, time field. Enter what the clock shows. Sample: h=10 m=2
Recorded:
h=8 m=52
